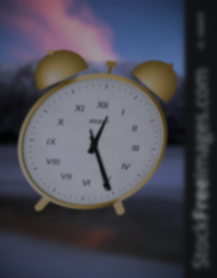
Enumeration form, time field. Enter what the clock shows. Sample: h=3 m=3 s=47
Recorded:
h=12 m=25 s=26
